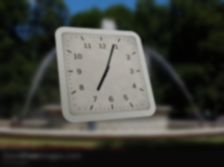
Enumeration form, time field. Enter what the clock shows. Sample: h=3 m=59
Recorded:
h=7 m=4
